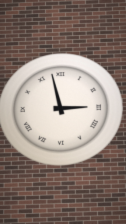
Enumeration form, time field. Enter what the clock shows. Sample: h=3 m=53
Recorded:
h=2 m=58
